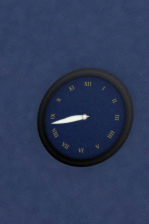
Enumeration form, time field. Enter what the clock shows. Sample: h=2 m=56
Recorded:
h=8 m=43
